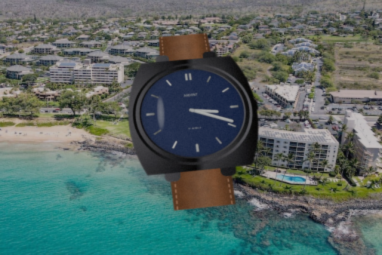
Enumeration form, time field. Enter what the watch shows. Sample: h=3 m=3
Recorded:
h=3 m=19
